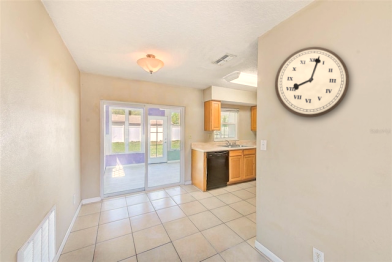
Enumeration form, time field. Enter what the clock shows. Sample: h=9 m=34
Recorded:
h=8 m=2
